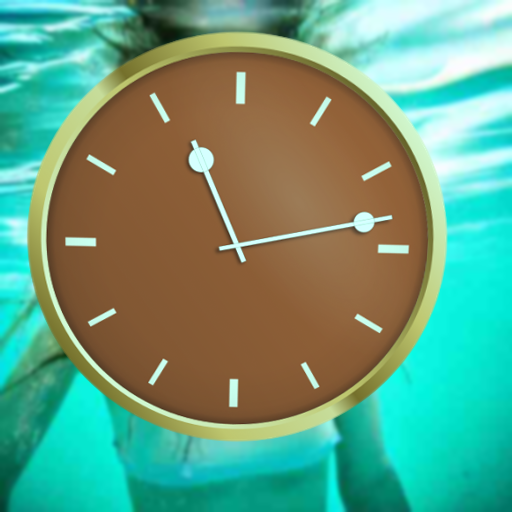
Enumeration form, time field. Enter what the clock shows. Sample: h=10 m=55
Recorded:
h=11 m=13
